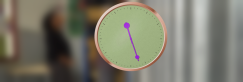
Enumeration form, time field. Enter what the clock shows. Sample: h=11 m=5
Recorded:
h=11 m=27
